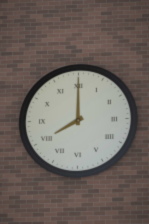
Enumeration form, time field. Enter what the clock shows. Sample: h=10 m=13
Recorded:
h=8 m=0
